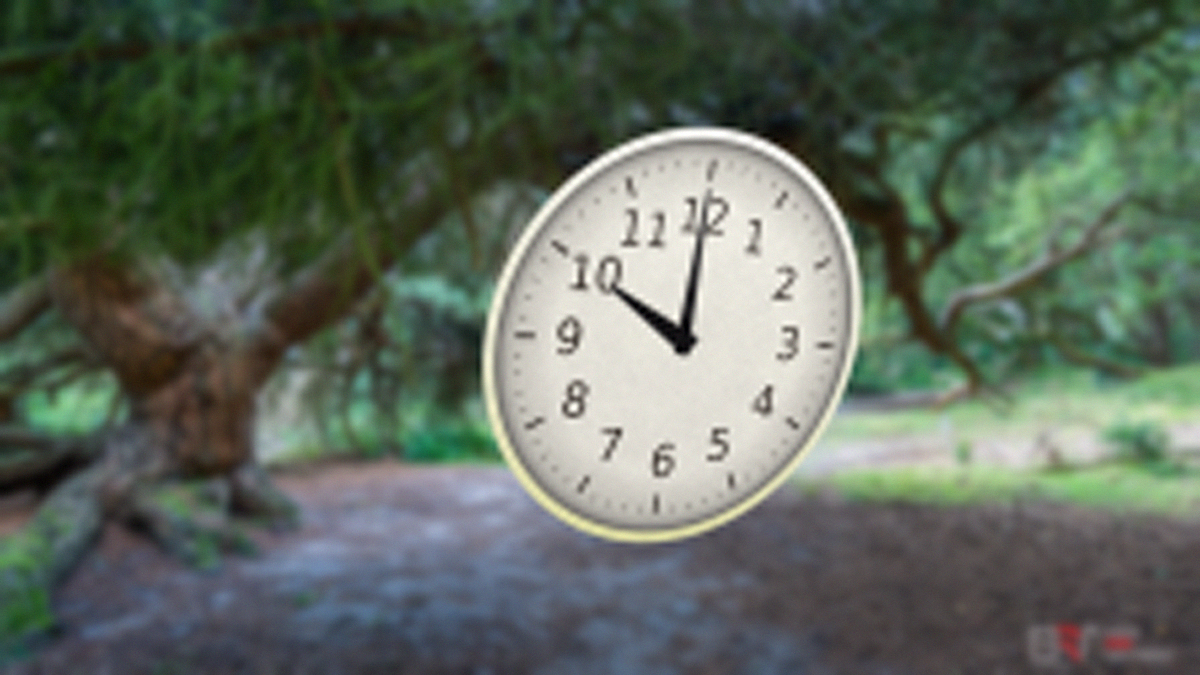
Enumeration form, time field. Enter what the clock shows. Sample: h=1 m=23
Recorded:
h=10 m=0
